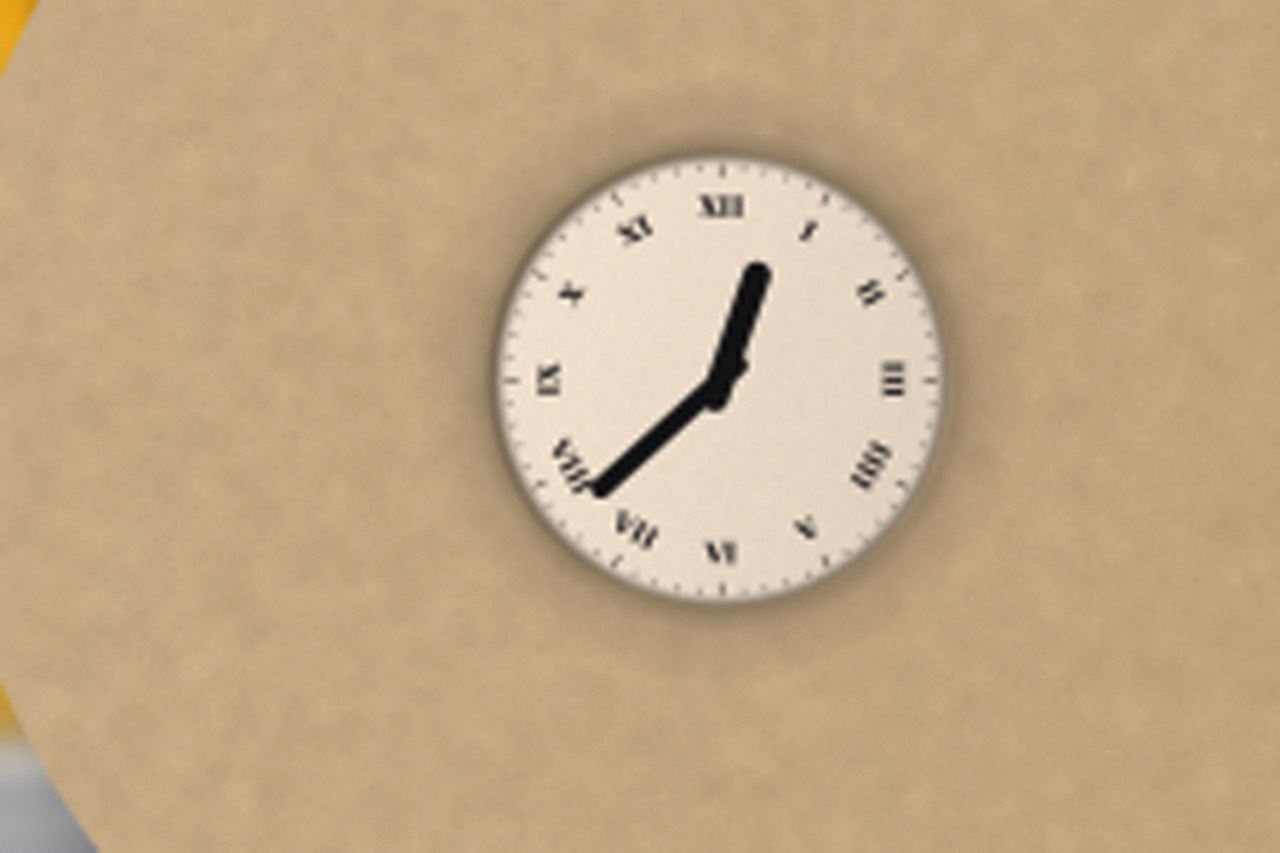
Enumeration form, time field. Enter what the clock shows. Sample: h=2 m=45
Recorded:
h=12 m=38
